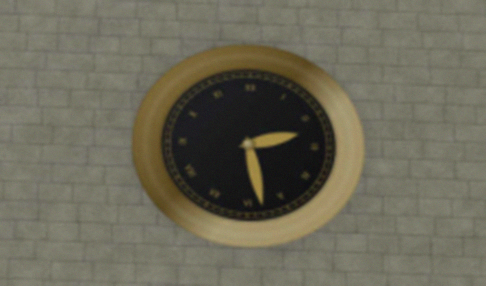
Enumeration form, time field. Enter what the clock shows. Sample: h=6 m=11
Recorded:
h=2 m=28
